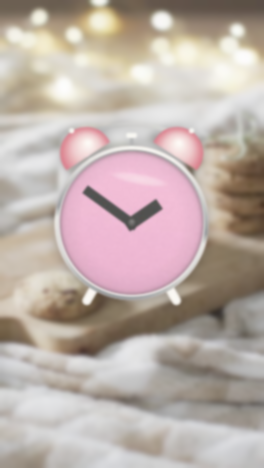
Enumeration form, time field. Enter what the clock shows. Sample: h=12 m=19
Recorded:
h=1 m=51
